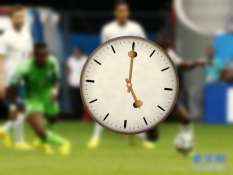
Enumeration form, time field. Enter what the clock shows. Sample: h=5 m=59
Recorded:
h=5 m=0
